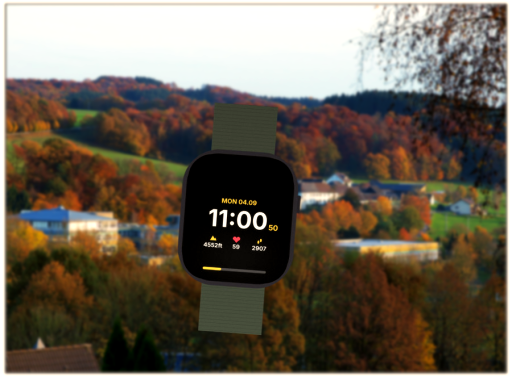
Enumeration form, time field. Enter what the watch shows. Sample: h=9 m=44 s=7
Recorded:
h=11 m=0 s=50
